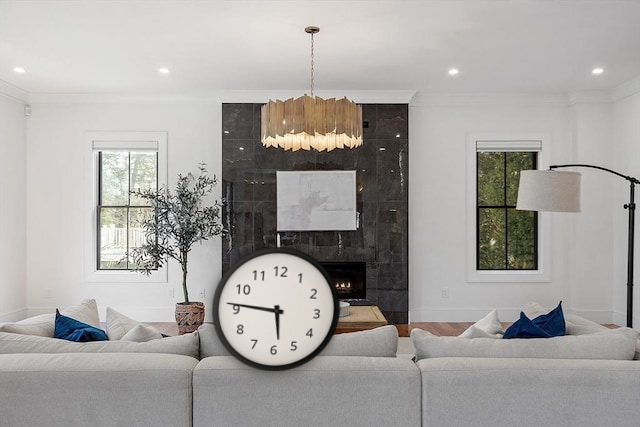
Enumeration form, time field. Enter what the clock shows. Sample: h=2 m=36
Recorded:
h=5 m=46
